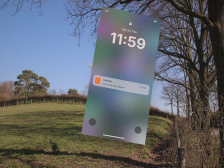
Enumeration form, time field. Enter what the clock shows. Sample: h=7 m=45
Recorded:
h=11 m=59
